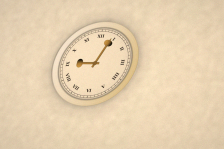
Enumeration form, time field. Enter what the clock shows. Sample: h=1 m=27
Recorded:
h=9 m=4
